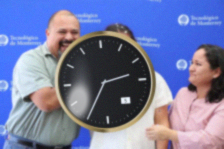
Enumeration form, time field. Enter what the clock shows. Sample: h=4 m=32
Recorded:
h=2 m=35
